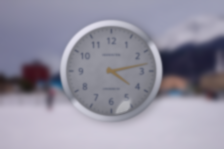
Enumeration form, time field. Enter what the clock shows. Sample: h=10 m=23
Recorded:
h=4 m=13
